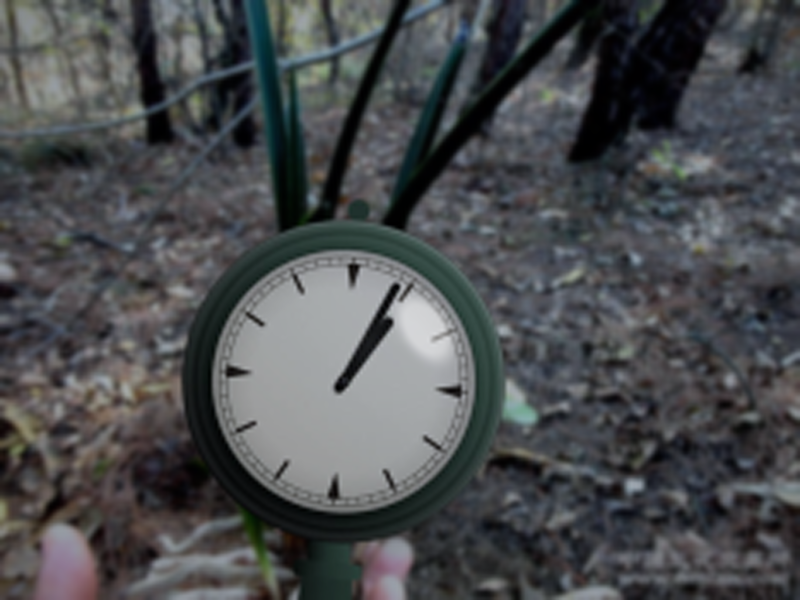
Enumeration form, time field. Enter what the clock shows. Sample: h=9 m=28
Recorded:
h=1 m=4
